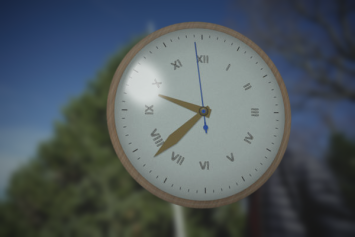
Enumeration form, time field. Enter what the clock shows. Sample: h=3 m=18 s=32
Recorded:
h=9 m=37 s=59
